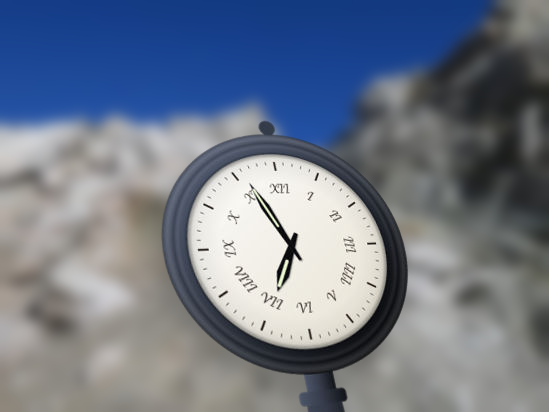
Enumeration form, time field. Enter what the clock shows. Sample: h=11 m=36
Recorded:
h=6 m=56
